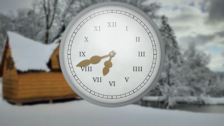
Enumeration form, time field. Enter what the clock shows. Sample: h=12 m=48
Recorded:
h=6 m=42
